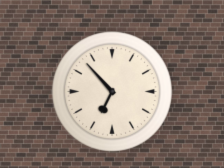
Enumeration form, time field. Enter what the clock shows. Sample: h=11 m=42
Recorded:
h=6 m=53
